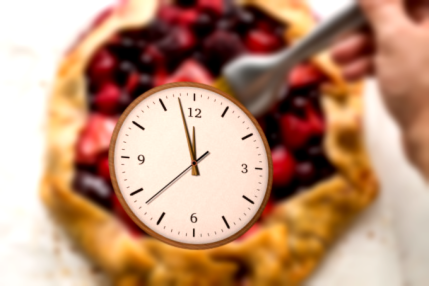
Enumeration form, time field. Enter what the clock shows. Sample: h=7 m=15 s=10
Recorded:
h=11 m=57 s=38
